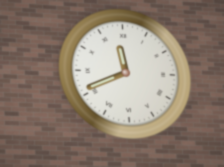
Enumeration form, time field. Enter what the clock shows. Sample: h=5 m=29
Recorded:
h=11 m=41
